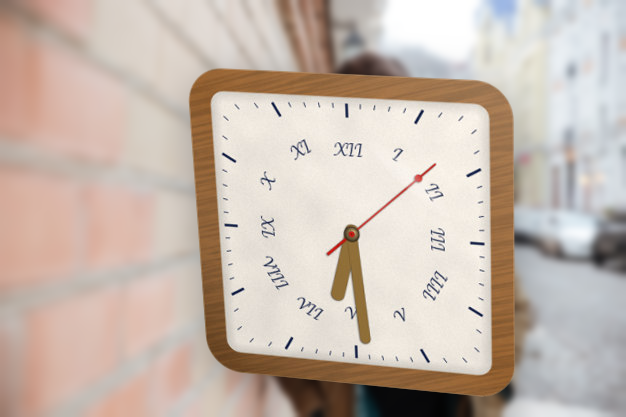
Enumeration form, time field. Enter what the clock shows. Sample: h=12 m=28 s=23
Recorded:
h=6 m=29 s=8
